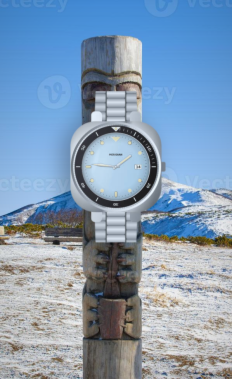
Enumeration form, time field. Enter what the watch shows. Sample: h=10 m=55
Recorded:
h=1 m=46
